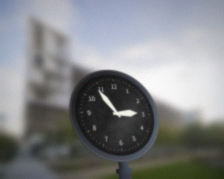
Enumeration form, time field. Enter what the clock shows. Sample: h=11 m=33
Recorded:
h=2 m=54
